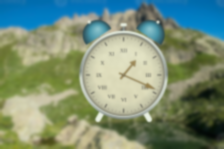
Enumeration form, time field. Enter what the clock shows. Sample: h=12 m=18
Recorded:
h=1 m=19
